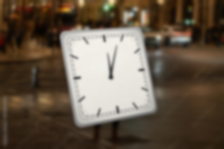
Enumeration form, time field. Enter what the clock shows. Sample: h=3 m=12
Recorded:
h=12 m=4
